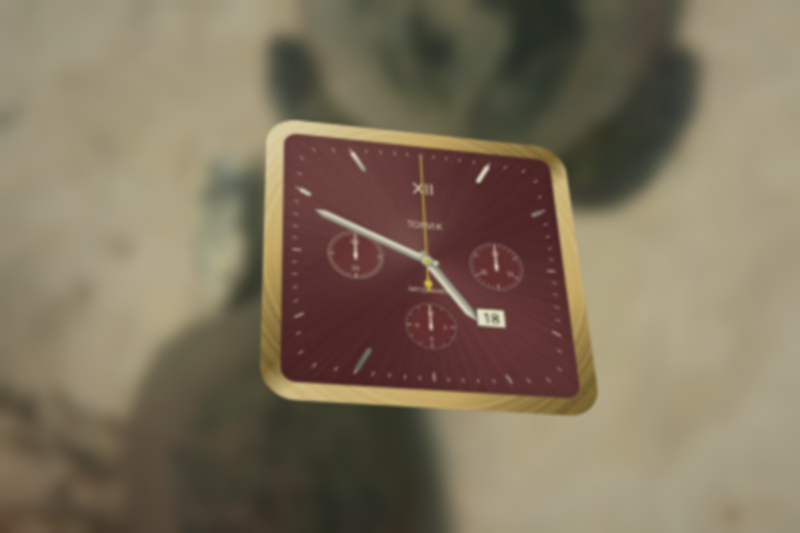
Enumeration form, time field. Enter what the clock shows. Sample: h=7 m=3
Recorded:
h=4 m=49
